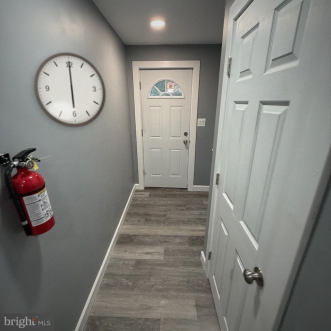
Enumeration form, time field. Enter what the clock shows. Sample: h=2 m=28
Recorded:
h=6 m=0
